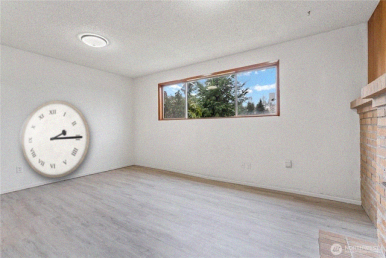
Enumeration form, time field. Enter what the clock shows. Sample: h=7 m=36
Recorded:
h=2 m=15
